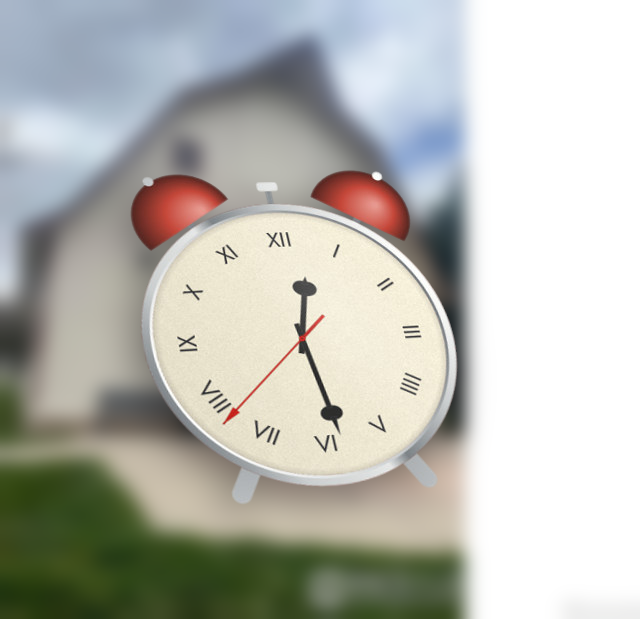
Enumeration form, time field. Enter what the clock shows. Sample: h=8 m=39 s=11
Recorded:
h=12 m=28 s=38
